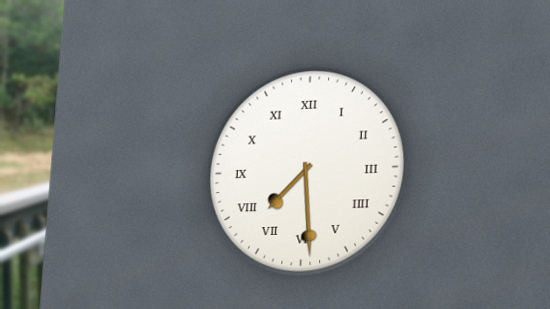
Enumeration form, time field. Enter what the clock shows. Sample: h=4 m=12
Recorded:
h=7 m=29
